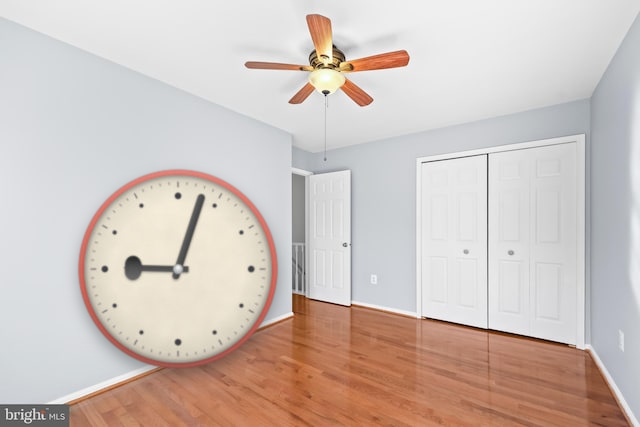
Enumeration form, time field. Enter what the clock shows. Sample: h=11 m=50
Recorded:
h=9 m=3
